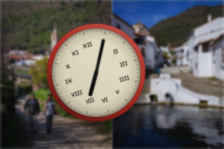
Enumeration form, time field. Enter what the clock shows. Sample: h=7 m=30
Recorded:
h=7 m=5
